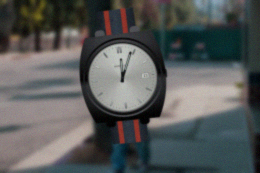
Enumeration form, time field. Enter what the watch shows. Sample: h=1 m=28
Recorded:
h=12 m=4
